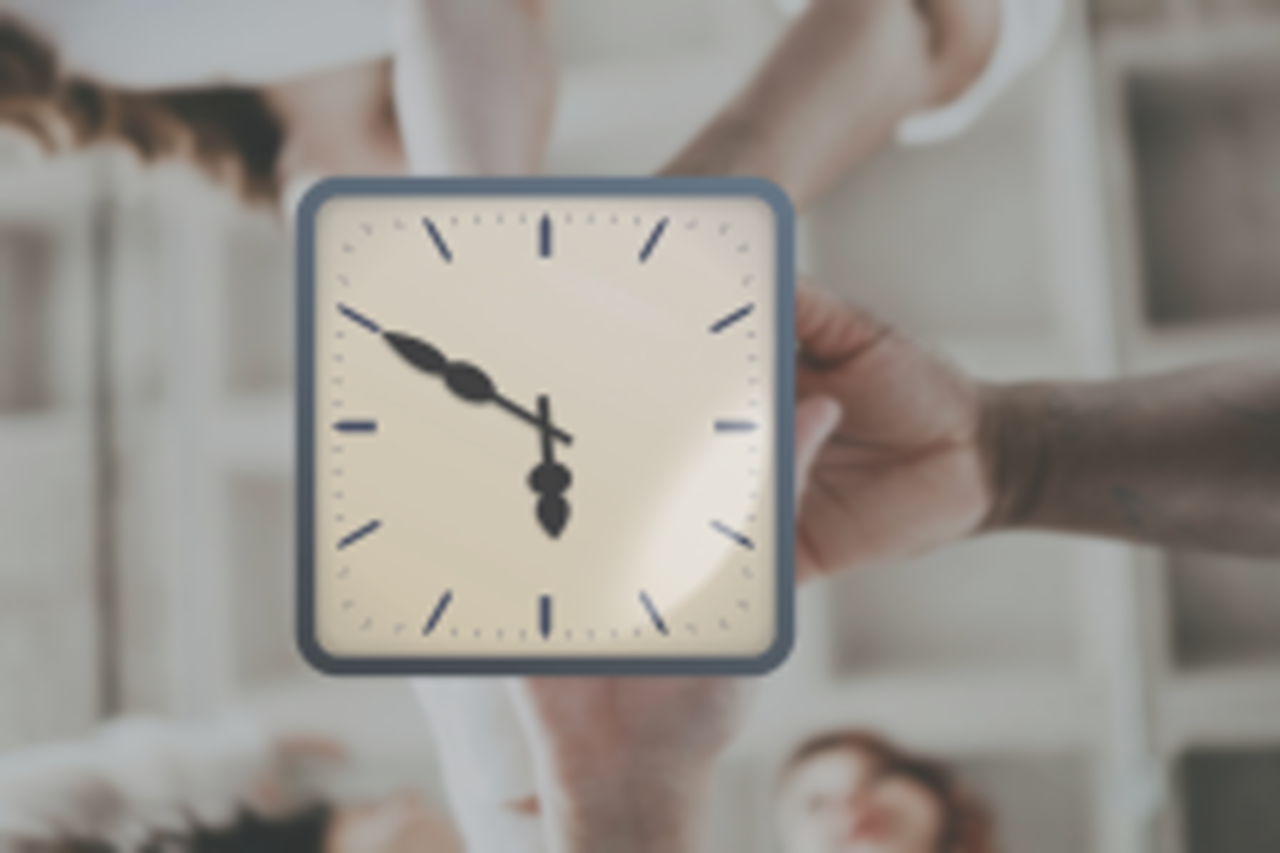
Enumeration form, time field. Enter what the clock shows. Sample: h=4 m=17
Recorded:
h=5 m=50
